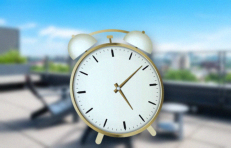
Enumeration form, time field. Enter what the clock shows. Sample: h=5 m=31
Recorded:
h=5 m=9
